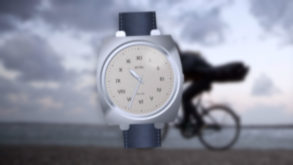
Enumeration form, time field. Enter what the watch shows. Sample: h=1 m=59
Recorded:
h=10 m=34
